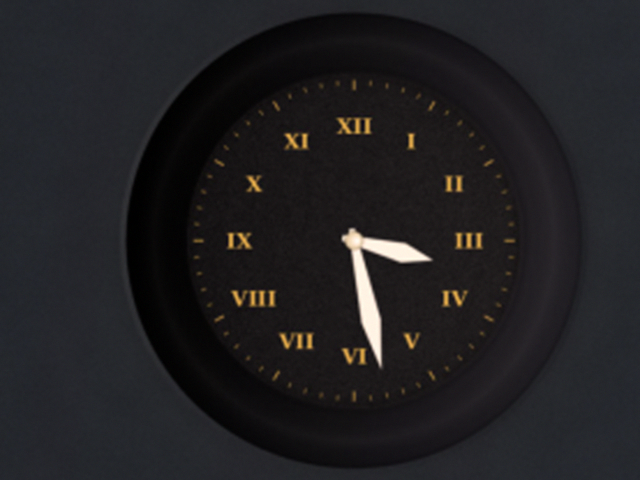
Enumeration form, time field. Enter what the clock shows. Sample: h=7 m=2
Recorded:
h=3 m=28
